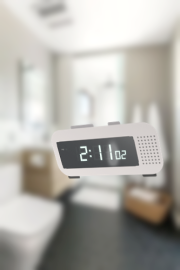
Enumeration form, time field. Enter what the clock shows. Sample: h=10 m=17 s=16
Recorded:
h=2 m=11 s=2
